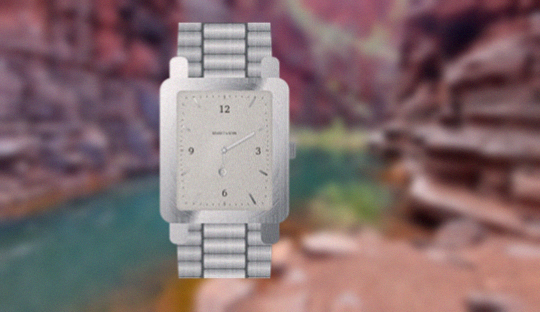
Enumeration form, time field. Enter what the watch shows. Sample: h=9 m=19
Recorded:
h=6 m=10
